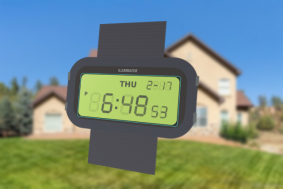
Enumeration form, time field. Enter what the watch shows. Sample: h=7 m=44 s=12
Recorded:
h=6 m=48 s=53
